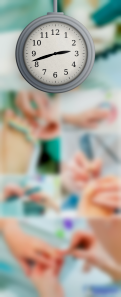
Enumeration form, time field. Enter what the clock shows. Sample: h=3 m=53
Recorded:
h=2 m=42
